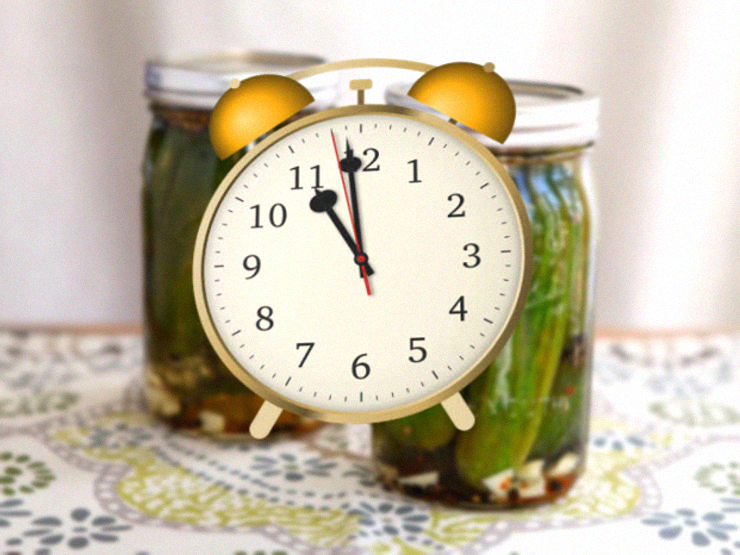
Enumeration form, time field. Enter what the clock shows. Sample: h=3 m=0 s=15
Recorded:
h=10 m=58 s=58
